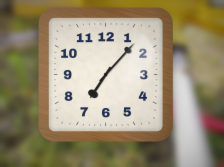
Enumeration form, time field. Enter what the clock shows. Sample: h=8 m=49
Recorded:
h=7 m=7
